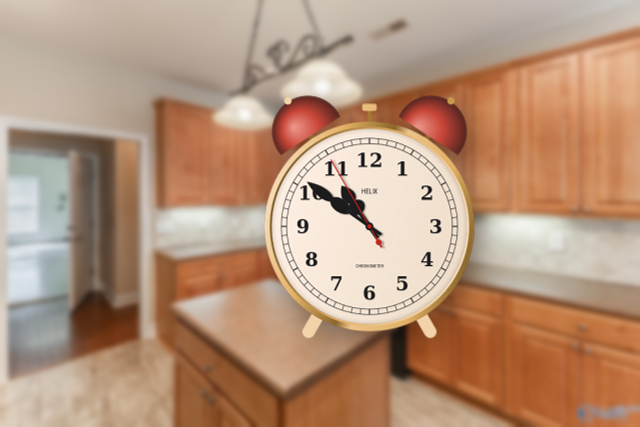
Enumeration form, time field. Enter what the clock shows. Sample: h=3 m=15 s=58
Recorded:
h=10 m=50 s=55
